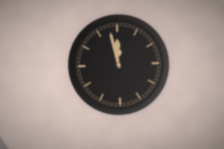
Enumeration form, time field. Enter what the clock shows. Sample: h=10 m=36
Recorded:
h=11 m=58
